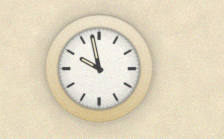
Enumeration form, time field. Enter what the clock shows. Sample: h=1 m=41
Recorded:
h=9 m=58
